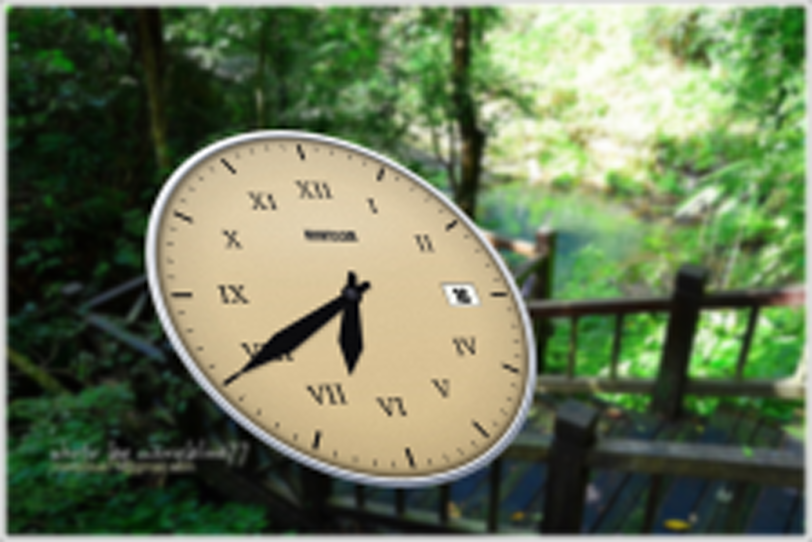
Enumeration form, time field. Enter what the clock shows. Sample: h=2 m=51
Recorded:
h=6 m=40
